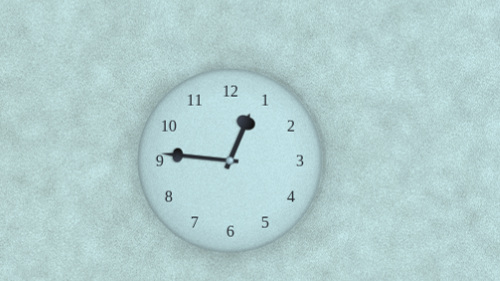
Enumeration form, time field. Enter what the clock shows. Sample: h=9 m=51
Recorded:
h=12 m=46
